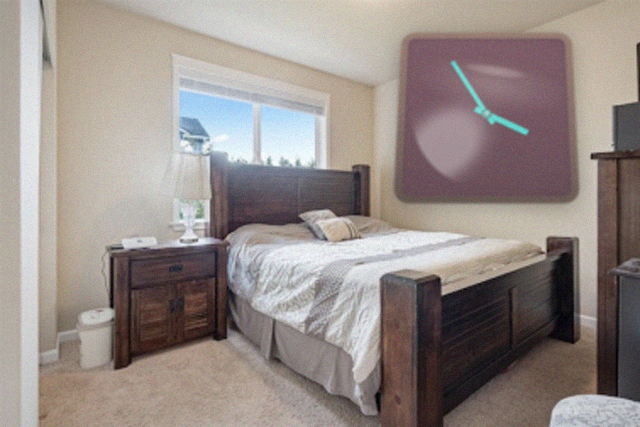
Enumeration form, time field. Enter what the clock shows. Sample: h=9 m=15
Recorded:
h=3 m=55
